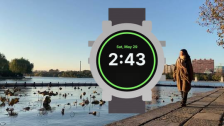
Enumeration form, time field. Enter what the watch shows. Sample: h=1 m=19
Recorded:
h=2 m=43
